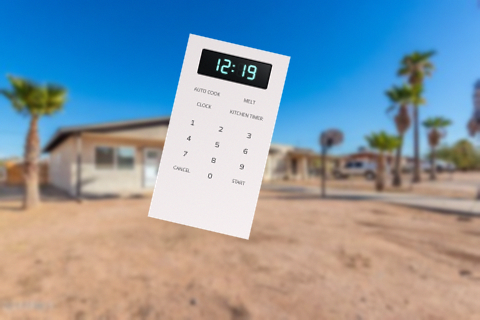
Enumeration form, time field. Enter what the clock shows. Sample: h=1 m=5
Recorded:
h=12 m=19
